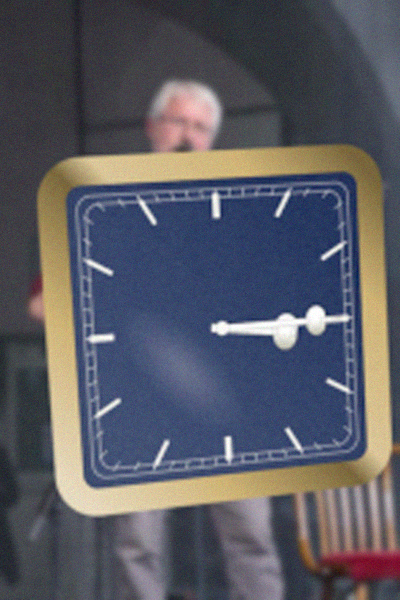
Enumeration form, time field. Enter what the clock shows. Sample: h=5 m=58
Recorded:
h=3 m=15
